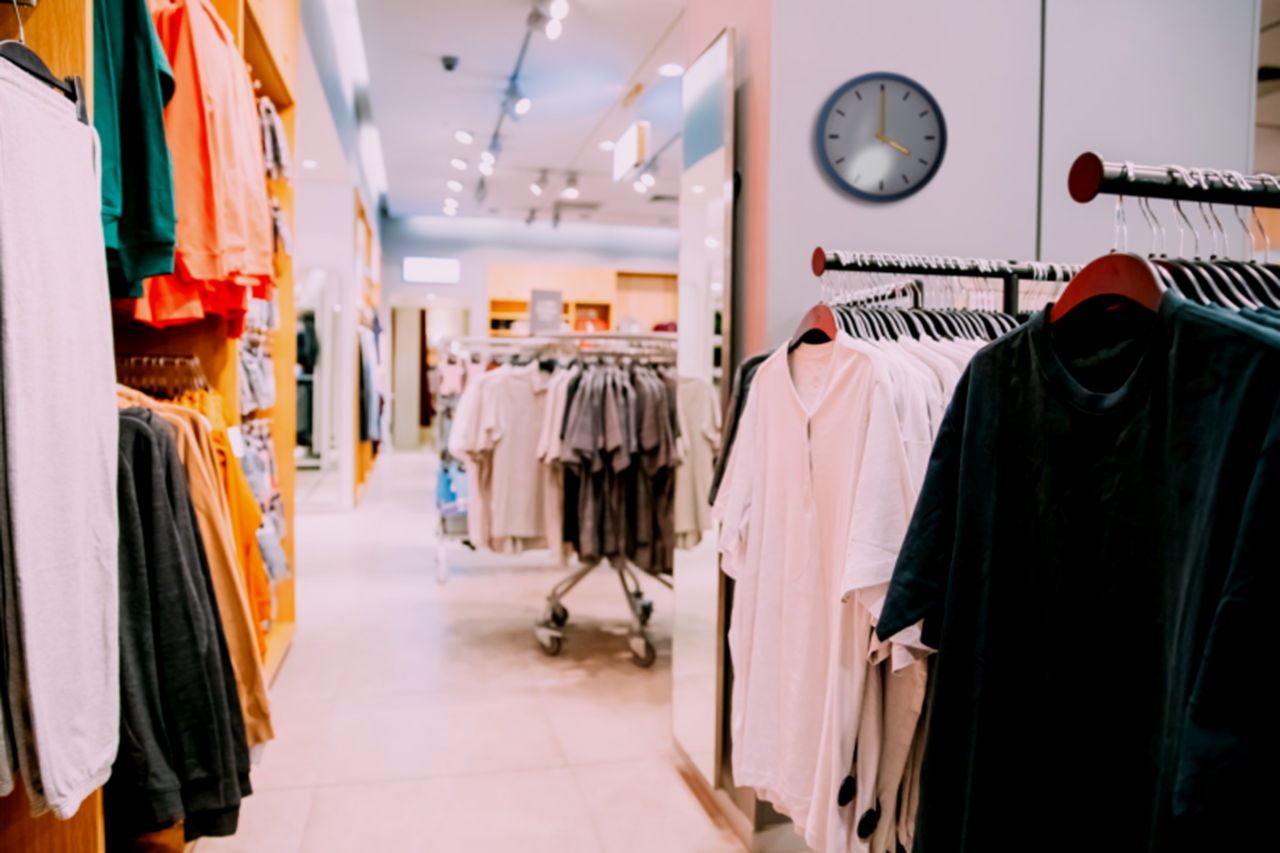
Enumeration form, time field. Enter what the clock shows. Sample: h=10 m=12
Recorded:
h=4 m=0
